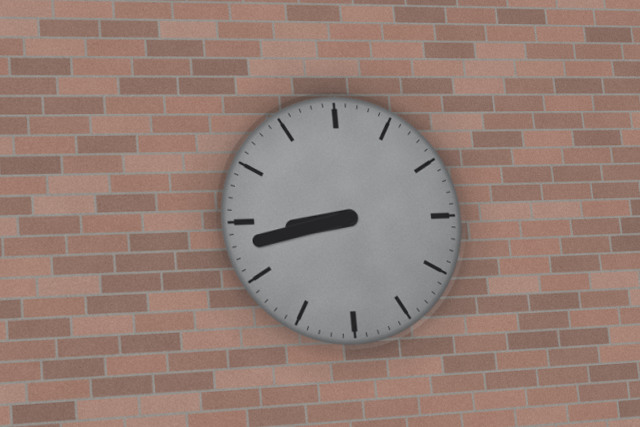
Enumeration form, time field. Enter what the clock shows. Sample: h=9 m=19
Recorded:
h=8 m=43
